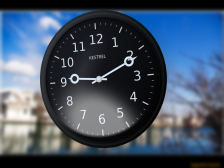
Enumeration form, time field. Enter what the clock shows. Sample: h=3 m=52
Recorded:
h=9 m=11
